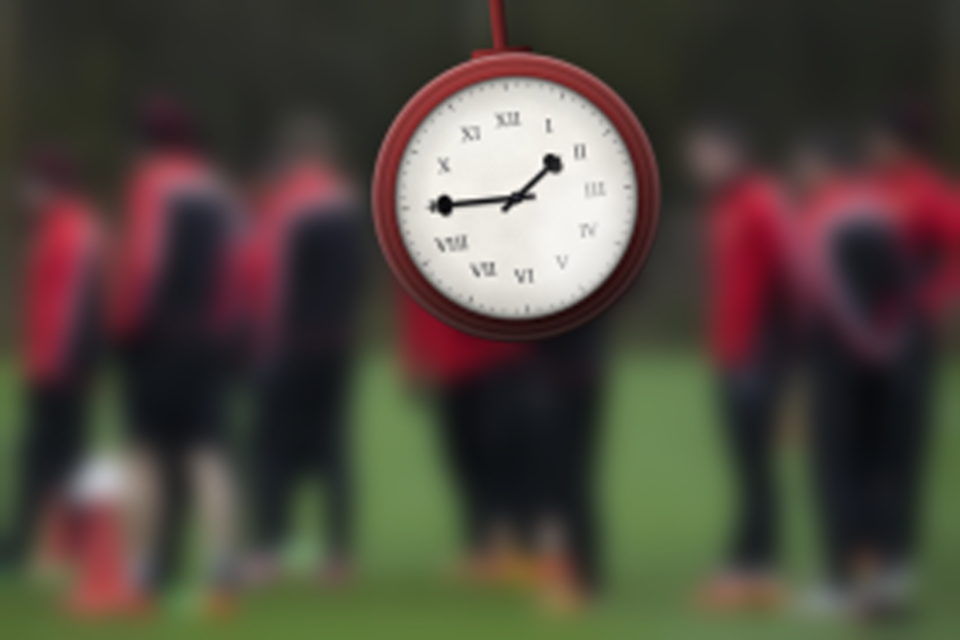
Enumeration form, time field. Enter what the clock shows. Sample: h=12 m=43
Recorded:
h=1 m=45
